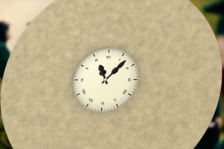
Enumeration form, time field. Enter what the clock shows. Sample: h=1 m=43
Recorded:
h=11 m=7
